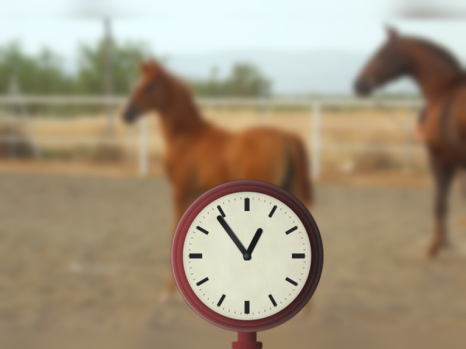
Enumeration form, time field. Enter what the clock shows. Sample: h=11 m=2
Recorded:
h=12 m=54
